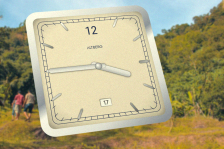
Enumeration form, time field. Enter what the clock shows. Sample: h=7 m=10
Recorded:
h=3 m=45
